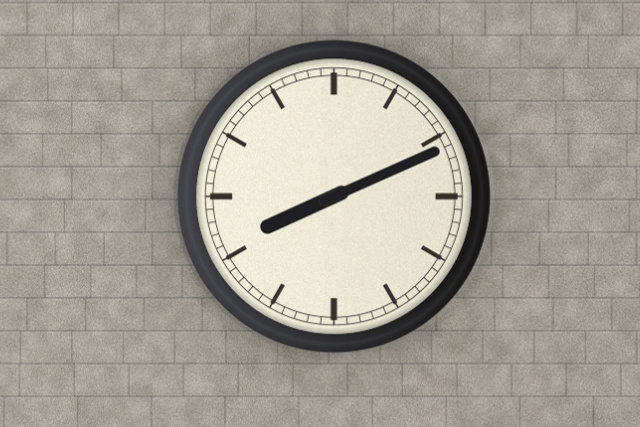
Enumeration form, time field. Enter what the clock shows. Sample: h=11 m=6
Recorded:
h=8 m=11
